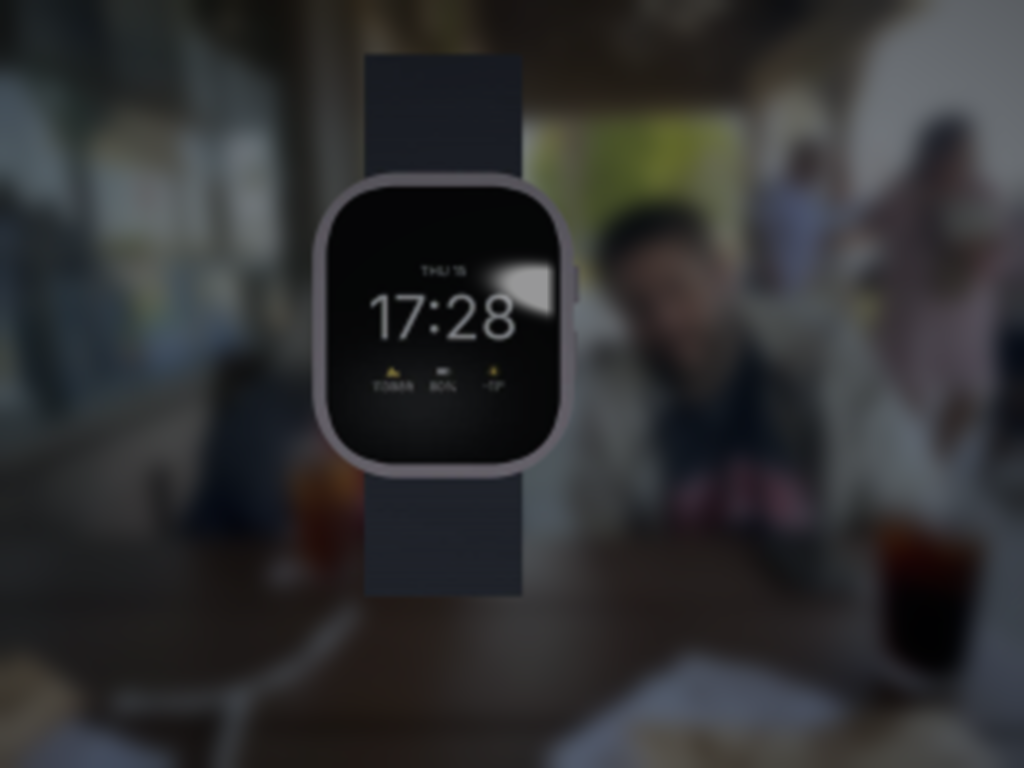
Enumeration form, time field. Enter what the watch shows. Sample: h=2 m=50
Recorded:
h=17 m=28
